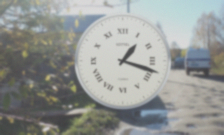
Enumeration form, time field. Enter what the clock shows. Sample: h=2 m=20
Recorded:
h=1 m=18
